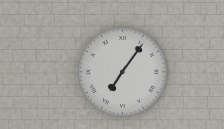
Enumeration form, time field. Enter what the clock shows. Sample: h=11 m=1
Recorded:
h=7 m=6
